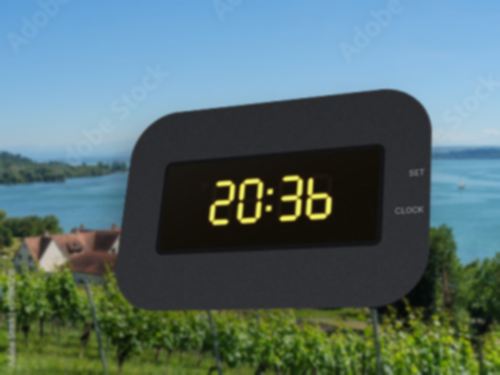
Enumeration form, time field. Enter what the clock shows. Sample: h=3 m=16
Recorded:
h=20 m=36
